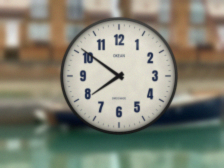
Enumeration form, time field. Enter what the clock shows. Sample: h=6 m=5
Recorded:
h=7 m=51
